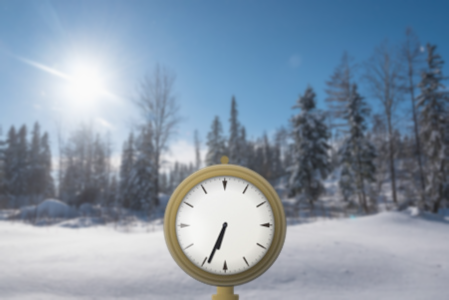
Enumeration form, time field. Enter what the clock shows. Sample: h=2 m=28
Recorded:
h=6 m=34
